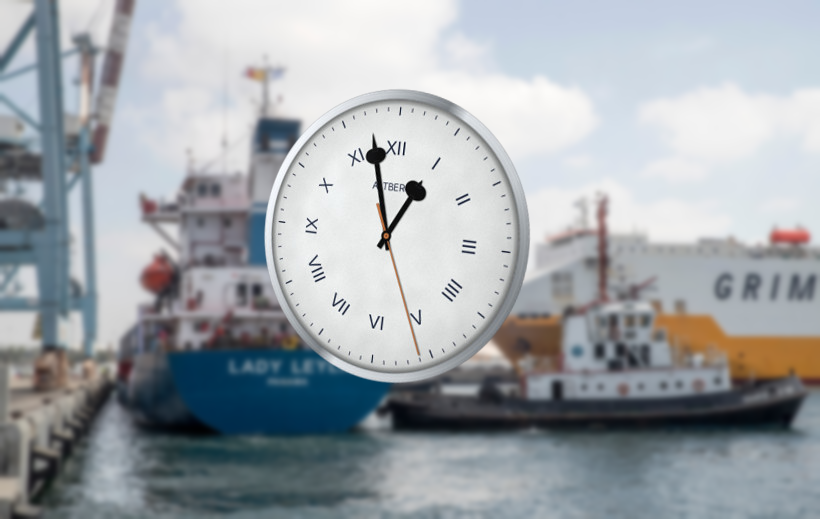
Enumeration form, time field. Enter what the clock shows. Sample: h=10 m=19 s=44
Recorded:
h=12 m=57 s=26
